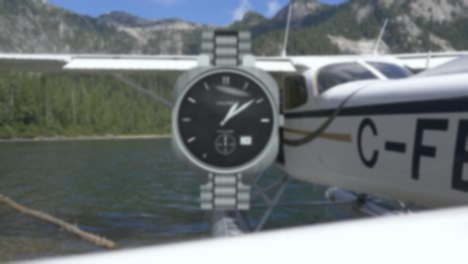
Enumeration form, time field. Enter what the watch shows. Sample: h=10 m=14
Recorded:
h=1 m=9
